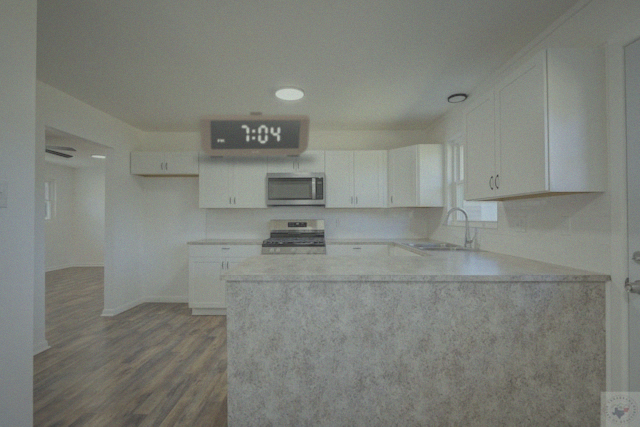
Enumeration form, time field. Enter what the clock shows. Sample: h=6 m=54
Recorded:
h=7 m=4
